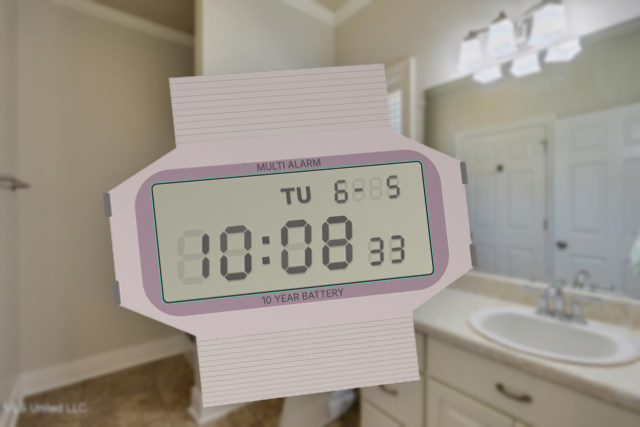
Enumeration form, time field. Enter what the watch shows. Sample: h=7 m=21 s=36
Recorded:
h=10 m=8 s=33
